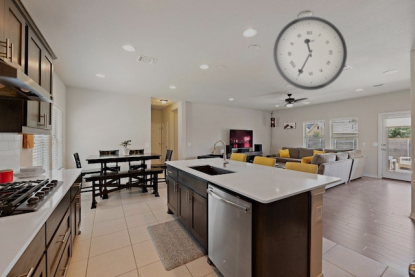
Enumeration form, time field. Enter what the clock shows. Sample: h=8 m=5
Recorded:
h=11 m=35
